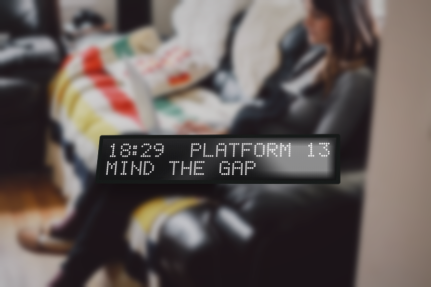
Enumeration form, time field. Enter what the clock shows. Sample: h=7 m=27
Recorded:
h=18 m=29
